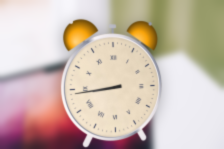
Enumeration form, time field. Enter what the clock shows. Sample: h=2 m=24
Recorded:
h=8 m=44
